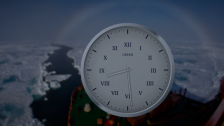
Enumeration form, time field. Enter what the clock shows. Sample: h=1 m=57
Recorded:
h=8 m=29
